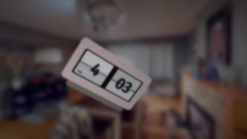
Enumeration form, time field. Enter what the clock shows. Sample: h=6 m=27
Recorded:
h=4 m=3
